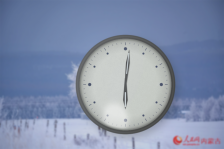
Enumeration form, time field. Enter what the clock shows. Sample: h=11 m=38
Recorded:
h=6 m=1
